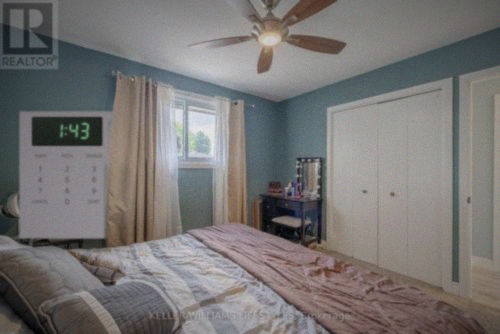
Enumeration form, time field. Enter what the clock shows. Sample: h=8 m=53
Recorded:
h=1 m=43
